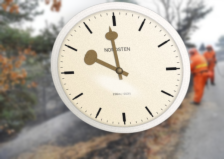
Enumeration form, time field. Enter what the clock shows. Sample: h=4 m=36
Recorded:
h=9 m=59
